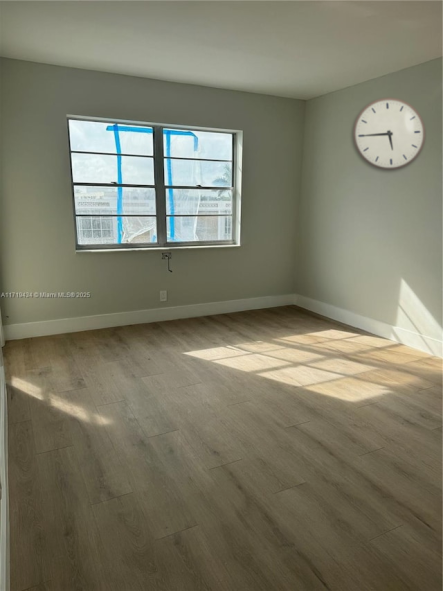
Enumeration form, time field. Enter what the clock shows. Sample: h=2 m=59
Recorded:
h=5 m=45
